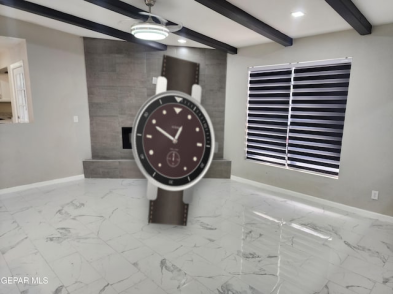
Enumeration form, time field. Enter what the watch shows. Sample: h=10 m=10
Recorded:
h=12 m=49
